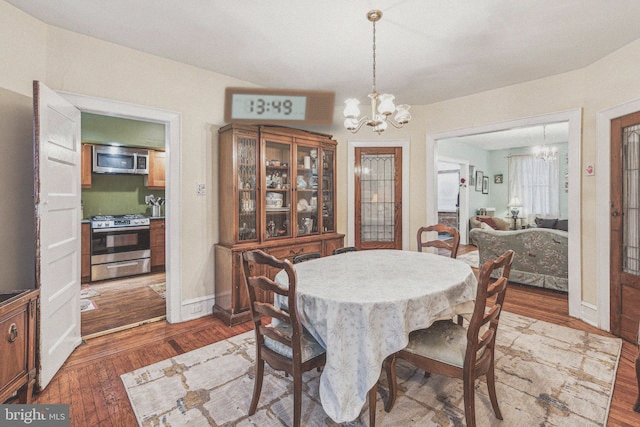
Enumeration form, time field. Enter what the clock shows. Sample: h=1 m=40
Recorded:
h=13 m=49
